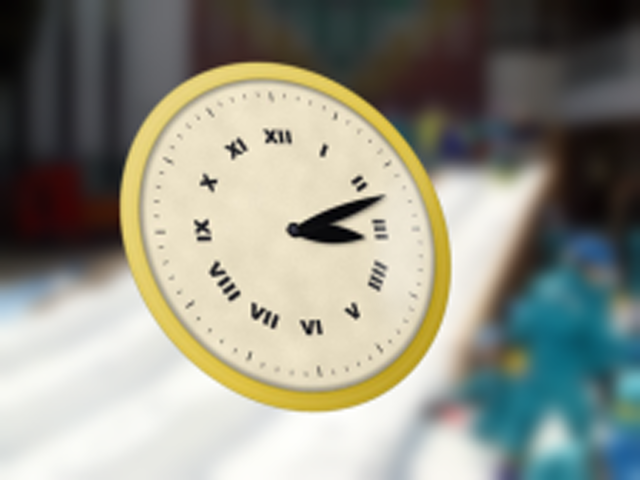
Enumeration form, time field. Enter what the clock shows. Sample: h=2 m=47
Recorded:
h=3 m=12
